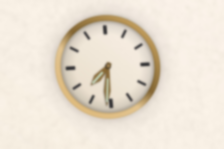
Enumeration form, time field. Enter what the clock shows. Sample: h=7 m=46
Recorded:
h=7 m=31
